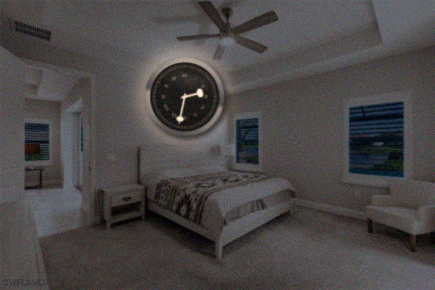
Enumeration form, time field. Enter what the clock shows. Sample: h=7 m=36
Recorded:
h=2 m=32
